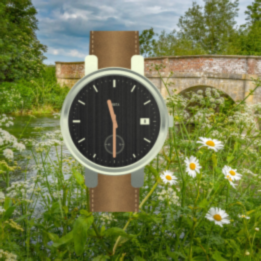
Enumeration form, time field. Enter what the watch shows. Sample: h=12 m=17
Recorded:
h=11 m=30
